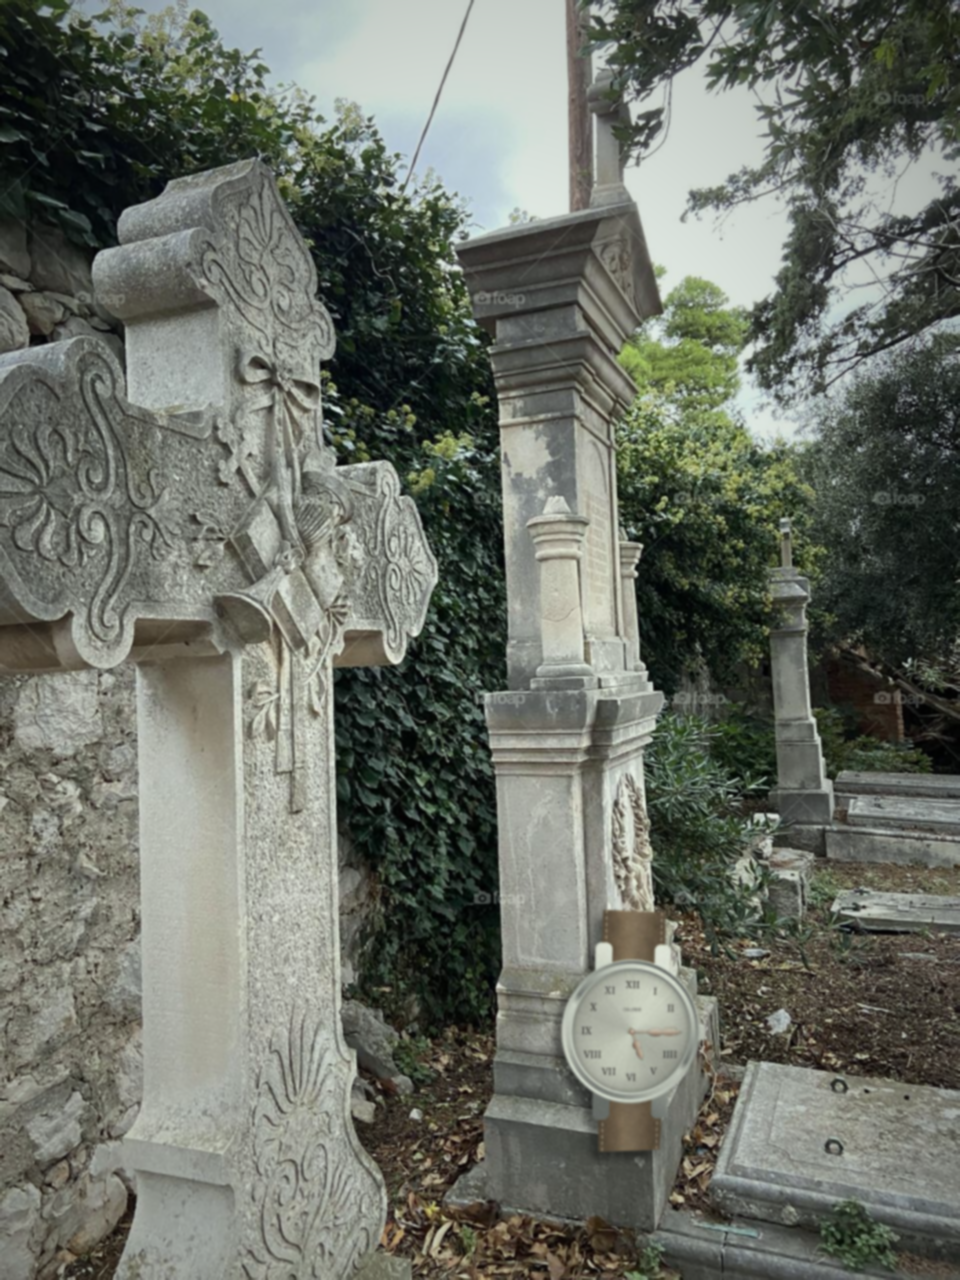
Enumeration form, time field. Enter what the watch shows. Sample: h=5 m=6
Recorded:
h=5 m=15
